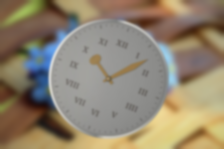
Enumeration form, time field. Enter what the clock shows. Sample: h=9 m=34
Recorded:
h=10 m=7
